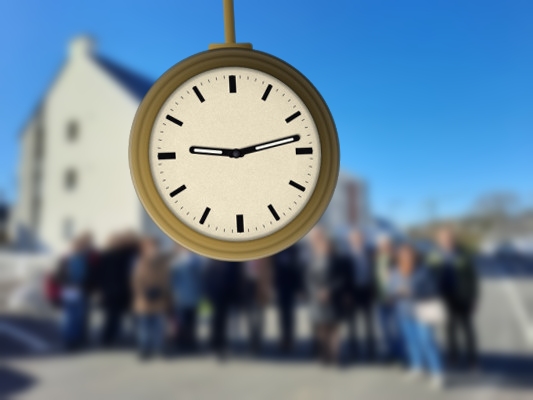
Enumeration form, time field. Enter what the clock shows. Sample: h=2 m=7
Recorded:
h=9 m=13
